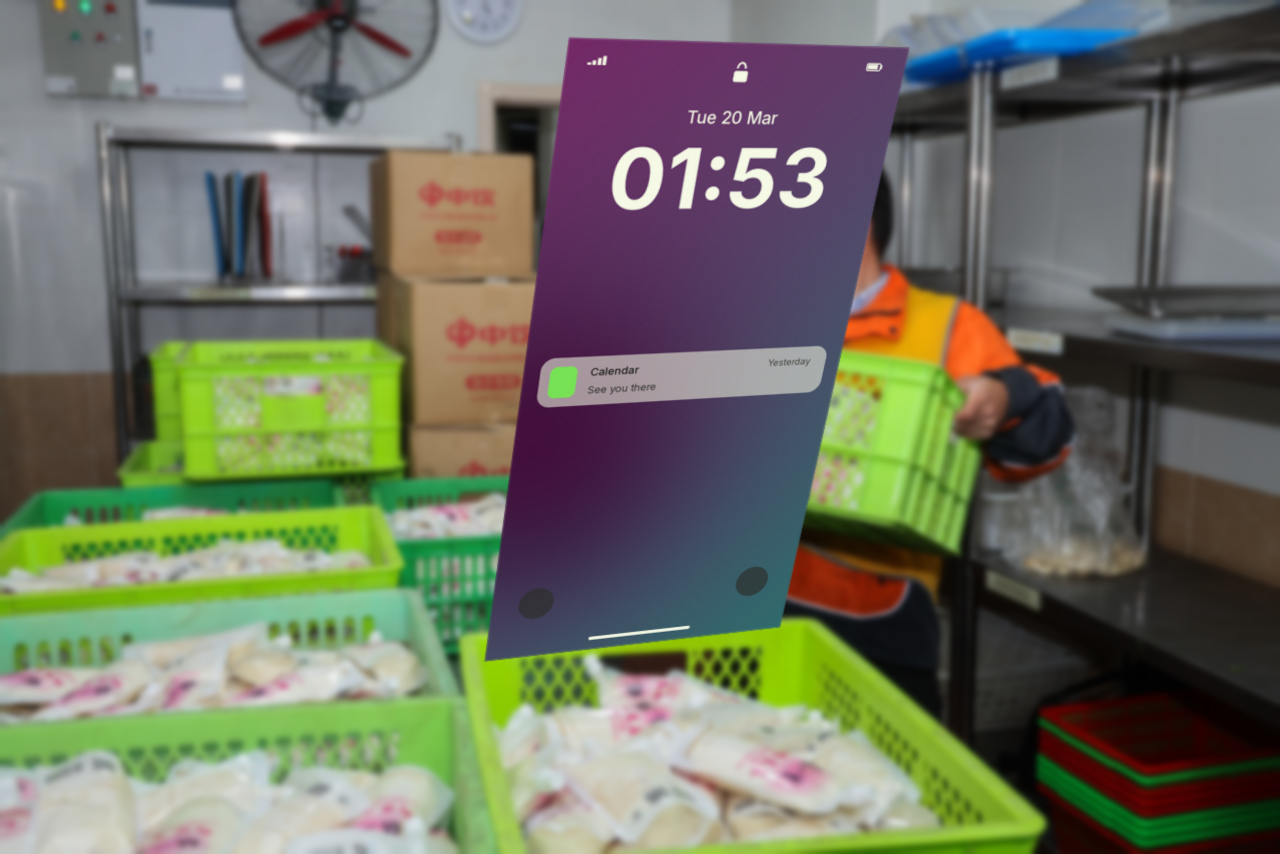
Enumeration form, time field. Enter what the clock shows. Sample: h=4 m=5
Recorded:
h=1 m=53
